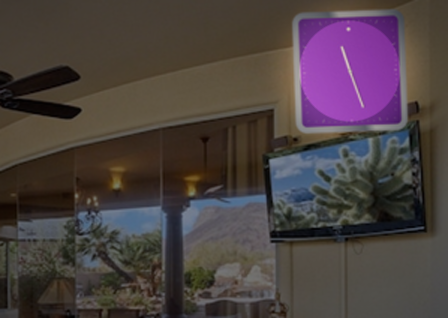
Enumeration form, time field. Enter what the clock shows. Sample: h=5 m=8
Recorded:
h=11 m=27
